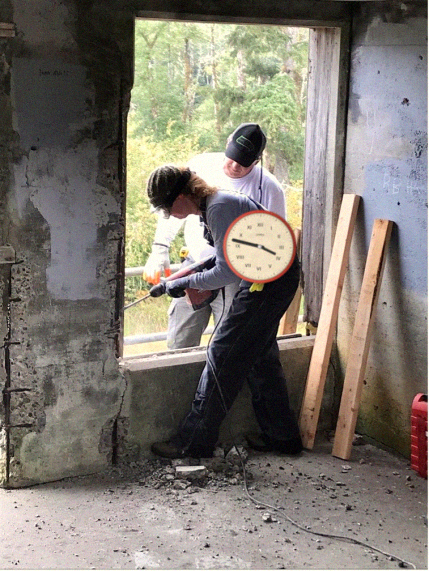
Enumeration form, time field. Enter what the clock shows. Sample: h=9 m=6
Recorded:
h=3 m=47
